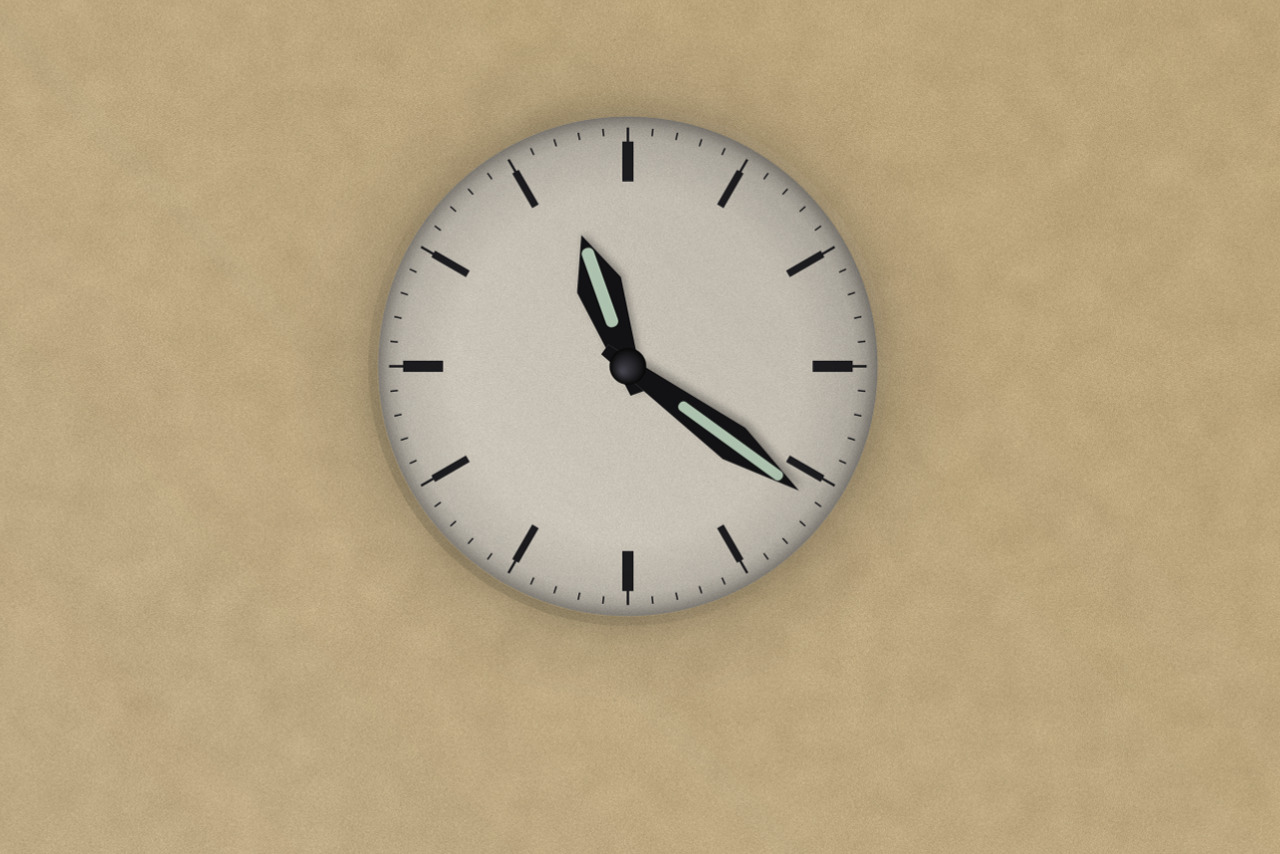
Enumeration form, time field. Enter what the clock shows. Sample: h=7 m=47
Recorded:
h=11 m=21
